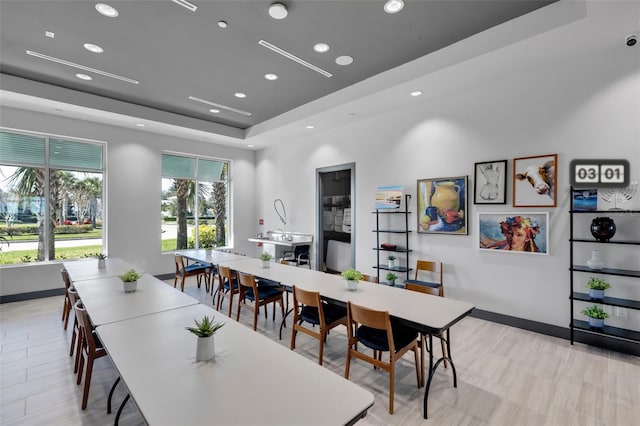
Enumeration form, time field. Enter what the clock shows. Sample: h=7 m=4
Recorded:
h=3 m=1
